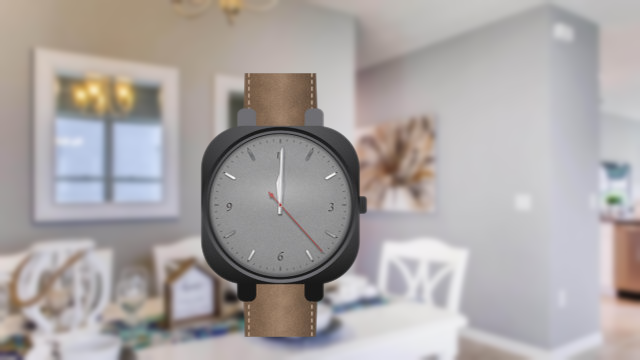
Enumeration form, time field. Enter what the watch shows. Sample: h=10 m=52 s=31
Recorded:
h=12 m=0 s=23
